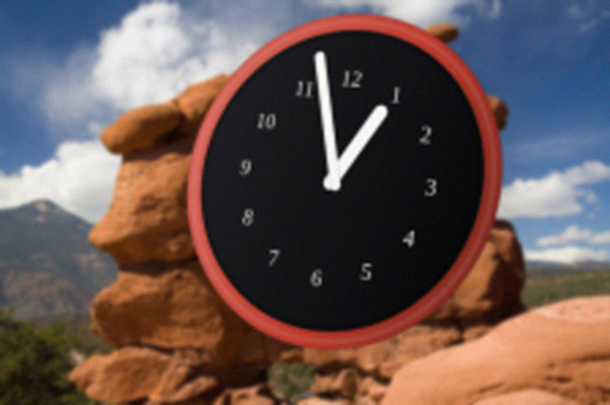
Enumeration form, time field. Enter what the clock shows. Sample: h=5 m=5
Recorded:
h=12 m=57
